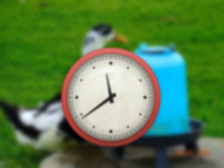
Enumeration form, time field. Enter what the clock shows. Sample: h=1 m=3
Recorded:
h=11 m=39
